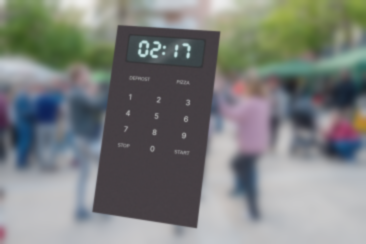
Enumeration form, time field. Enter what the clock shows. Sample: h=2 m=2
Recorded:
h=2 m=17
